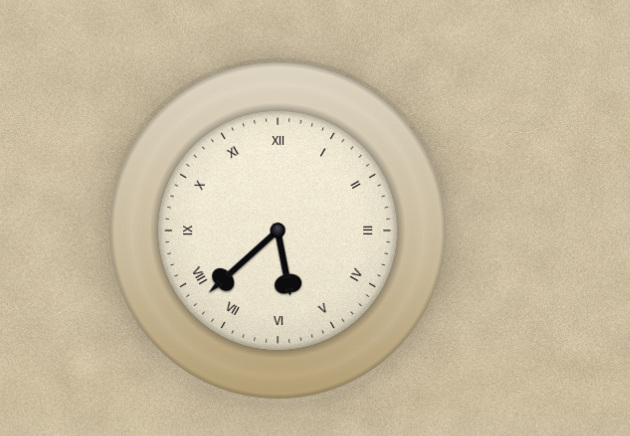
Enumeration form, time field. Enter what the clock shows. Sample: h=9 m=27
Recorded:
h=5 m=38
